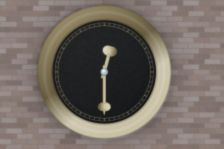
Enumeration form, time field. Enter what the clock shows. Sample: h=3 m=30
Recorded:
h=12 m=30
